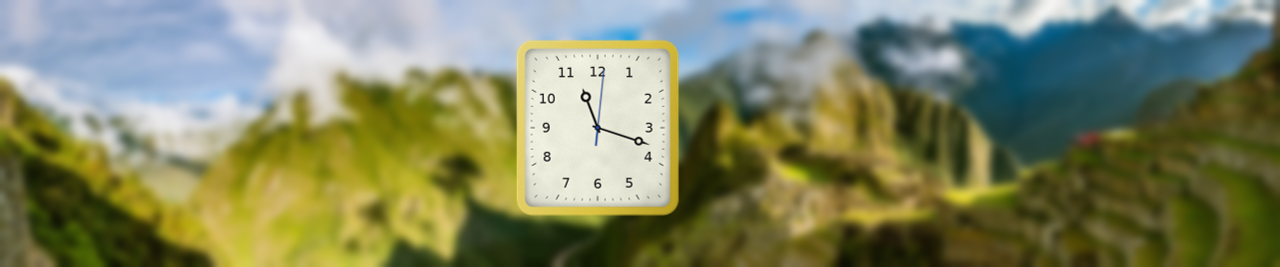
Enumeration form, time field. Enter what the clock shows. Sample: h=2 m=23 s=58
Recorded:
h=11 m=18 s=1
